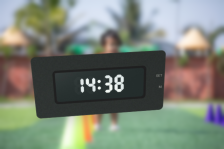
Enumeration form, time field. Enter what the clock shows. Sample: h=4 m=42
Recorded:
h=14 m=38
